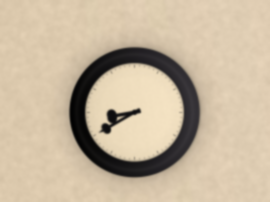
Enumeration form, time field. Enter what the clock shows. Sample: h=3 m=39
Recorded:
h=8 m=40
